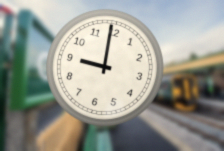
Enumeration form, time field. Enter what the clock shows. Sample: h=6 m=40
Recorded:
h=8 m=59
